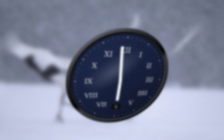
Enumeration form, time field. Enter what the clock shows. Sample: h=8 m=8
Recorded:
h=5 m=59
